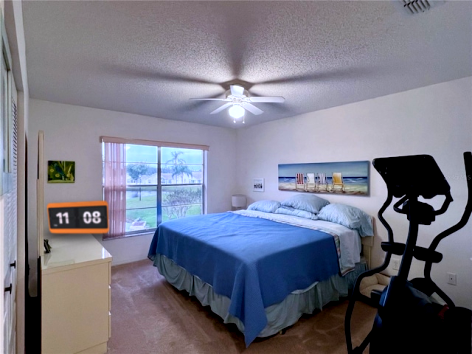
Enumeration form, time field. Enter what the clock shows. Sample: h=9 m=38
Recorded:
h=11 m=8
